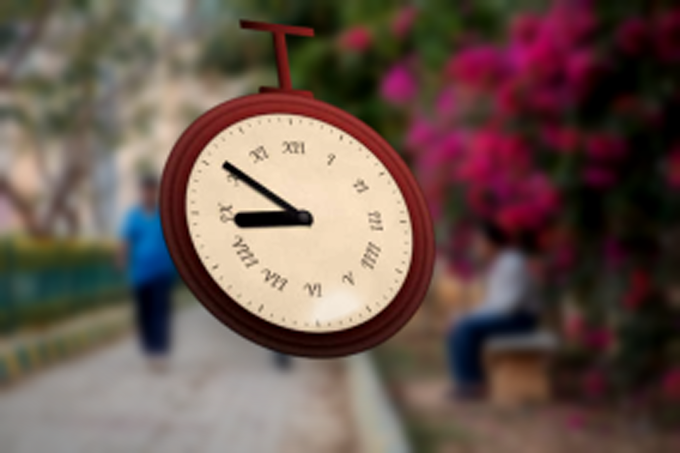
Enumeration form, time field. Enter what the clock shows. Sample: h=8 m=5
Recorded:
h=8 m=51
